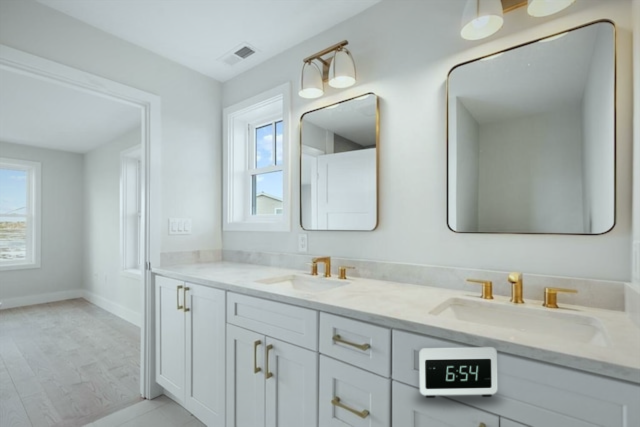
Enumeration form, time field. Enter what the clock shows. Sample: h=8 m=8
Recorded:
h=6 m=54
